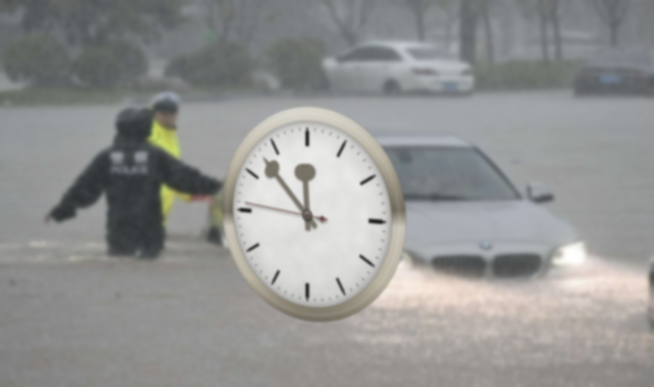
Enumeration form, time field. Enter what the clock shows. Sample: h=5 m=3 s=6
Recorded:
h=11 m=52 s=46
